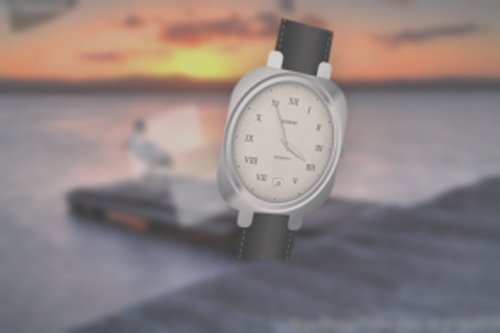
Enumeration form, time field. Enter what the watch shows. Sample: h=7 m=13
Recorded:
h=3 m=55
